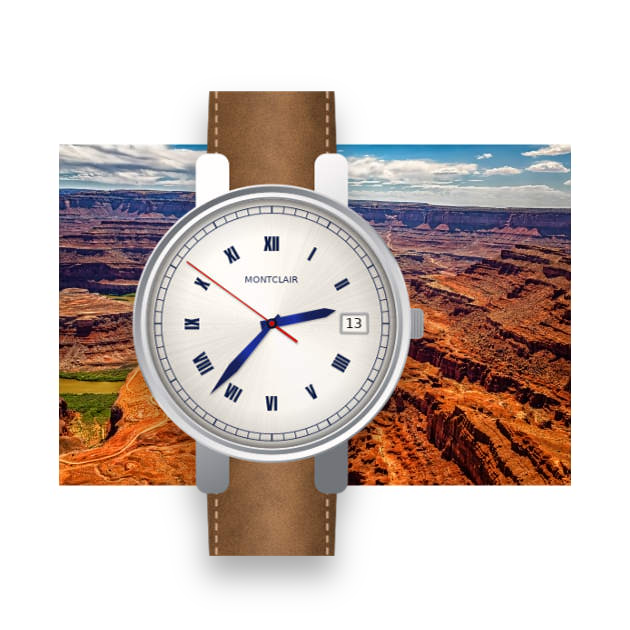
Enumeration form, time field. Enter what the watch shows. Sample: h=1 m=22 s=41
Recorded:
h=2 m=36 s=51
